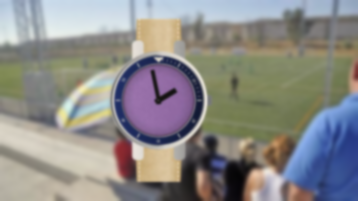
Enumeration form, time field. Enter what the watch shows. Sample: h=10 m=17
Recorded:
h=1 m=58
